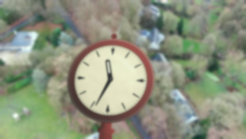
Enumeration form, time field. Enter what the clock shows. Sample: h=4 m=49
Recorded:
h=11 m=34
